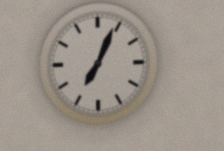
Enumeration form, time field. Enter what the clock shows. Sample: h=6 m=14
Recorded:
h=7 m=4
